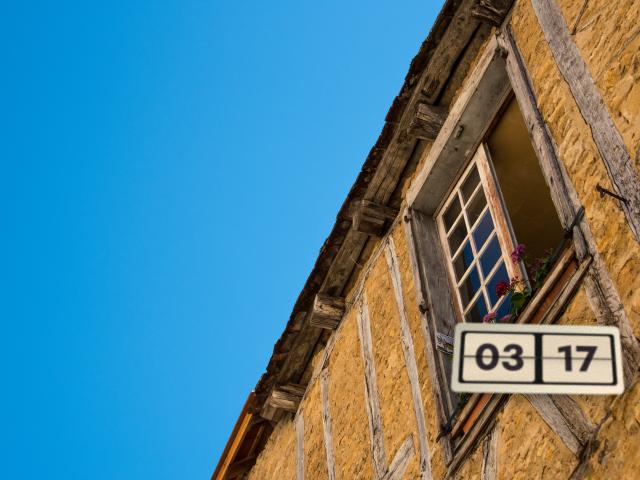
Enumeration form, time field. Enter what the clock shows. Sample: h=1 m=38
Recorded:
h=3 m=17
